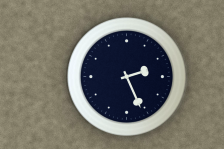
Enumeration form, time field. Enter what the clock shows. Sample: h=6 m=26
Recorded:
h=2 m=26
